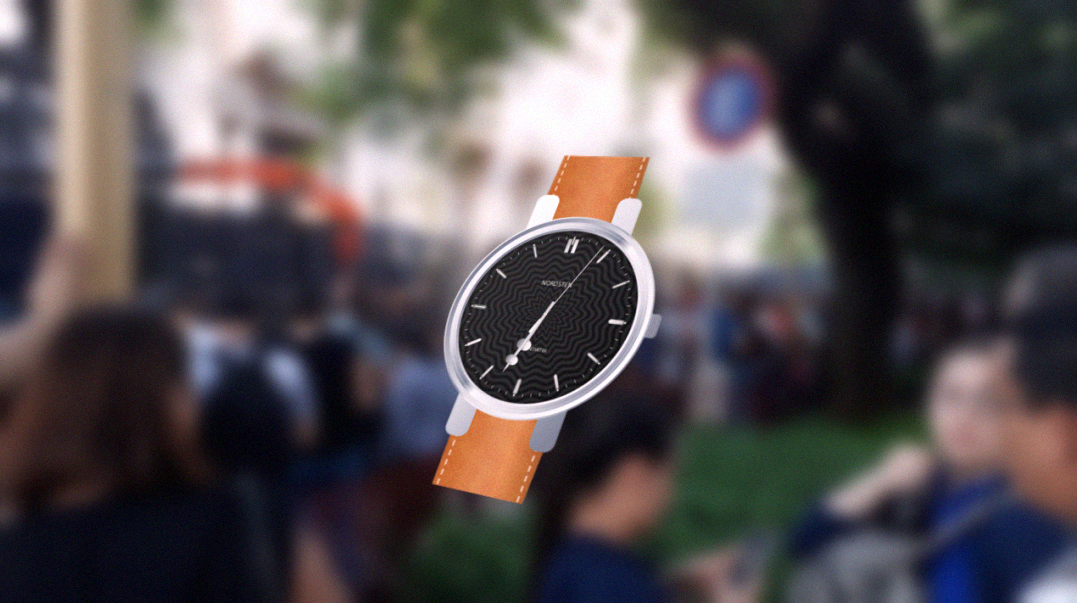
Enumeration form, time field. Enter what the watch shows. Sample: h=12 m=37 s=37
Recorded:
h=6 m=33 s=4
